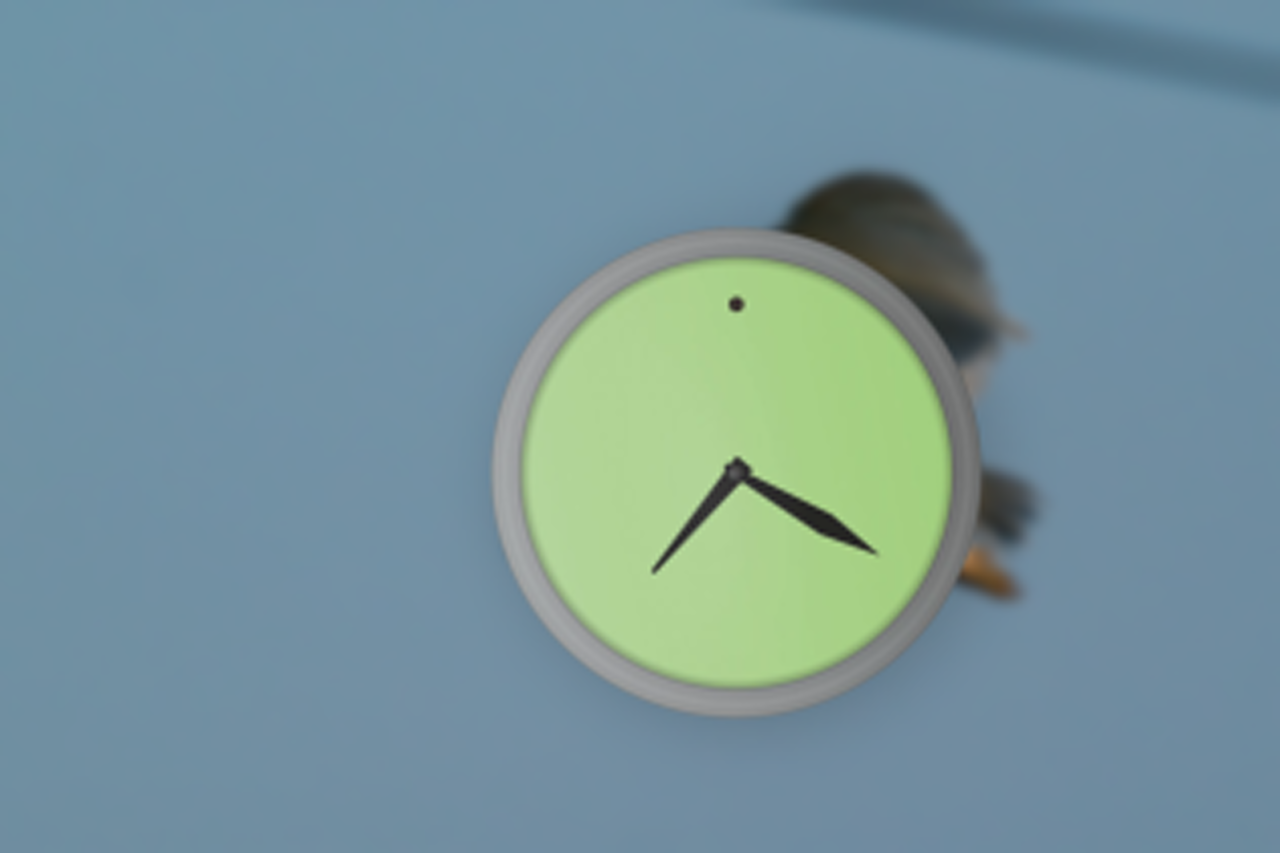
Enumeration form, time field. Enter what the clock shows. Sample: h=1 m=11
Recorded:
h=7 m=20
